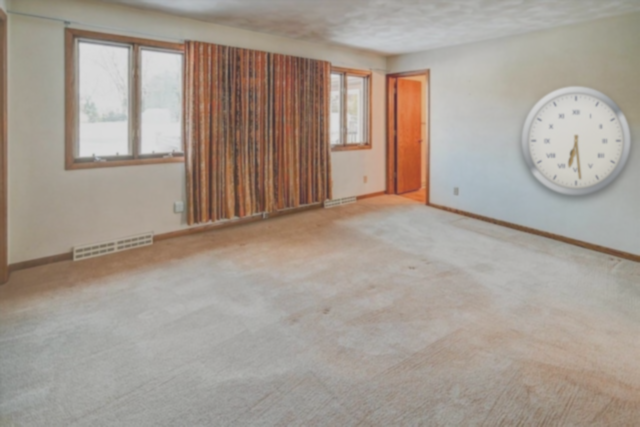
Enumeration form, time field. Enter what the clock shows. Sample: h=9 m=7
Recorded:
h=6 m=29
